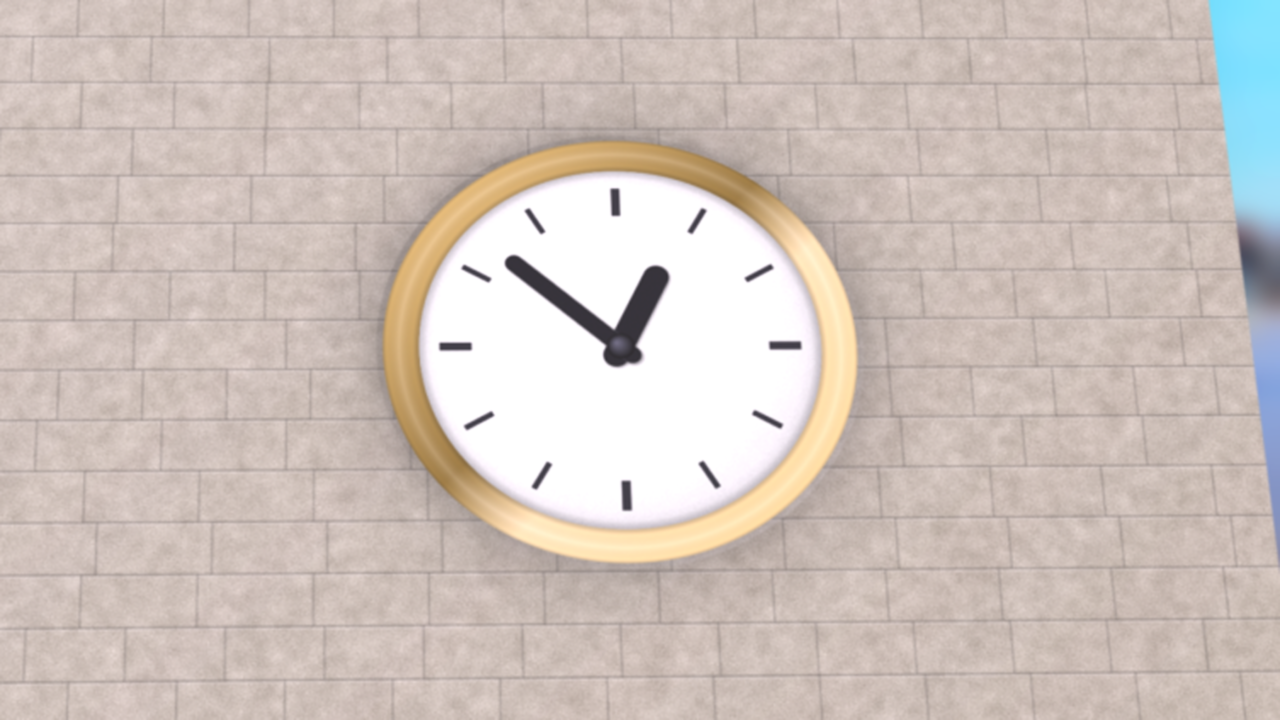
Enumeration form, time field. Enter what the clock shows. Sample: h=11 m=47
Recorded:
h=12 m=52
